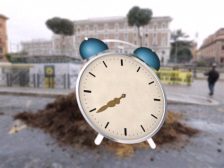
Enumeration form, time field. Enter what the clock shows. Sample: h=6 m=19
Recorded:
h=7 m=39
